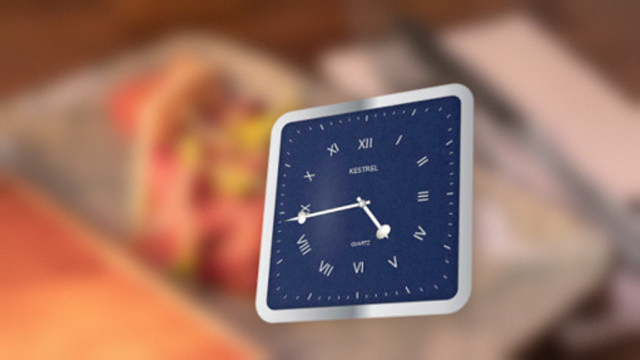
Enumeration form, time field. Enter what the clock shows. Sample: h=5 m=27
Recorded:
h=4 m=44
